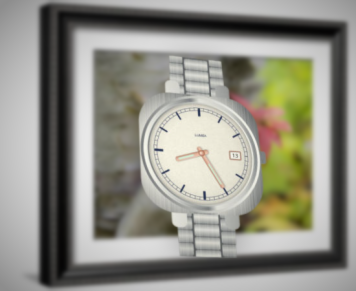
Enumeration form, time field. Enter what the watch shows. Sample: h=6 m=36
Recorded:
h=8 m=25
